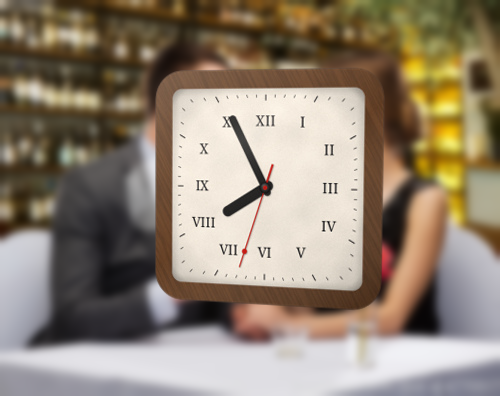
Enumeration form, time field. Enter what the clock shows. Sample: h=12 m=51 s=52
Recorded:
h=7 m=55 s=33
